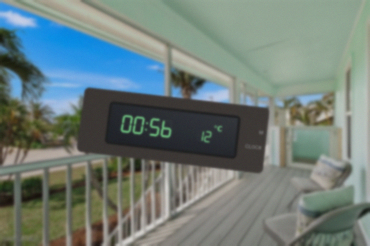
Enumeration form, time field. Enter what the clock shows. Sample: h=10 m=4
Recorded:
h=0 m=56
